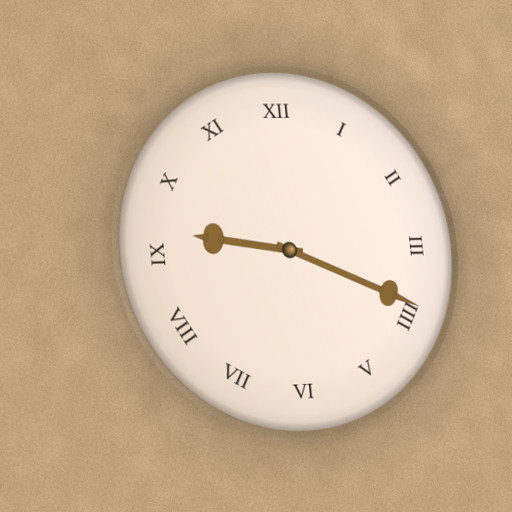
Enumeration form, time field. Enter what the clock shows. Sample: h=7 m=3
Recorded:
h=9 m=19
